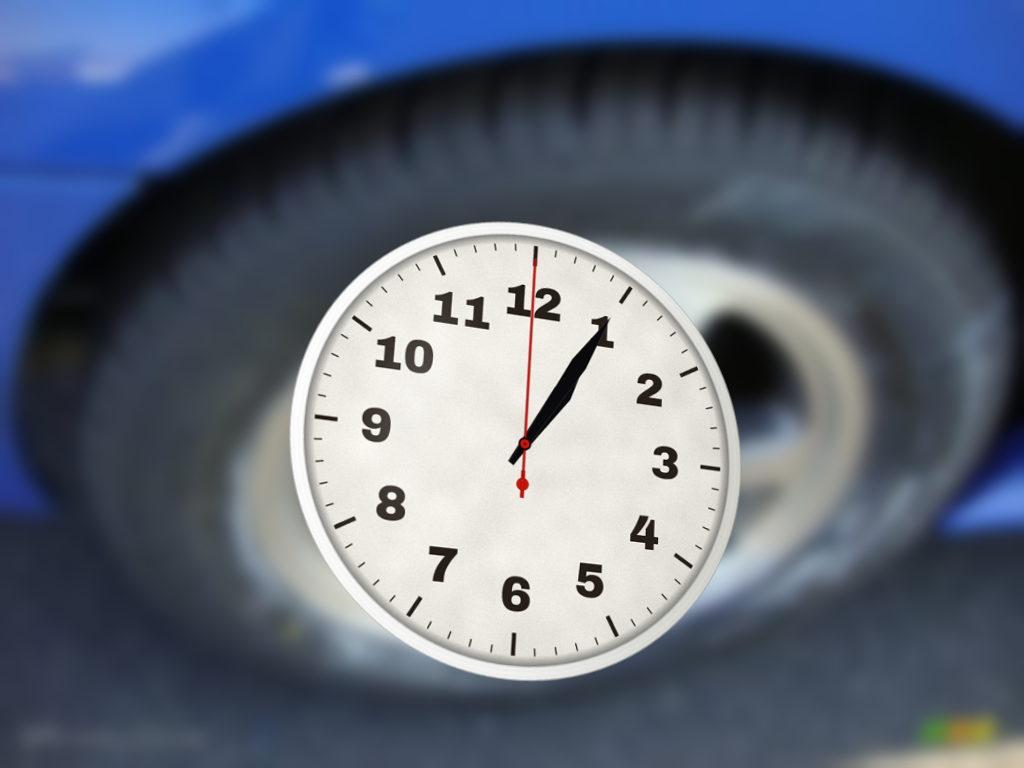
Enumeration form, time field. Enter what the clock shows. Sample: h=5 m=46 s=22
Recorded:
h=1 m=5 s=0
